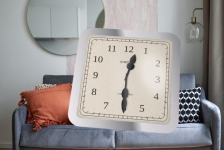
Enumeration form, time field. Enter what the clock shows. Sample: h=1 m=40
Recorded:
h=12 m=30
